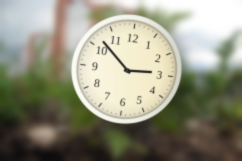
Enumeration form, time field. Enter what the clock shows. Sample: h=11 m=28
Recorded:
h=2 m=52
